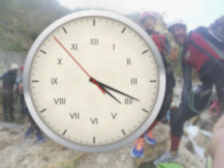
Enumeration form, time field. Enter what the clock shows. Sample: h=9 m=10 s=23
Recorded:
h=4 m=18 s=53
